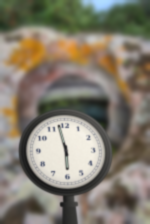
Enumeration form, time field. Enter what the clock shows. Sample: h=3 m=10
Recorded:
h=5 m=58
